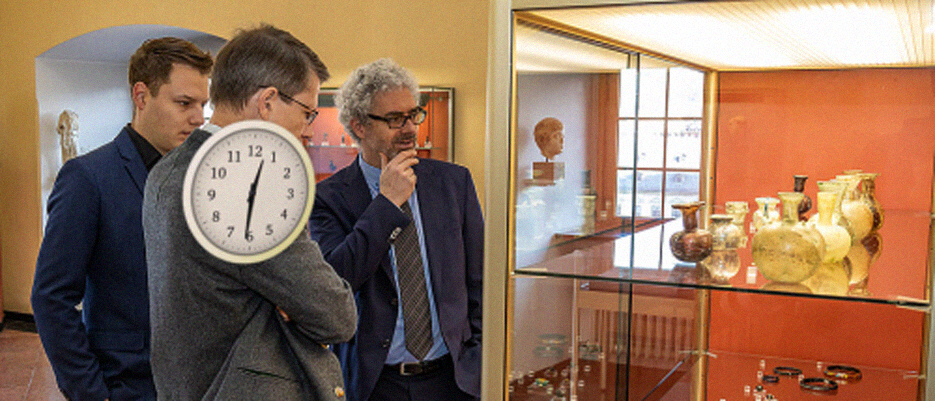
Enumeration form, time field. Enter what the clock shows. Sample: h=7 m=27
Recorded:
h=12 m=31
